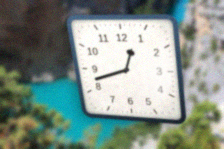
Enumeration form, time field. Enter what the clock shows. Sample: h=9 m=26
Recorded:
h=12 m=42
